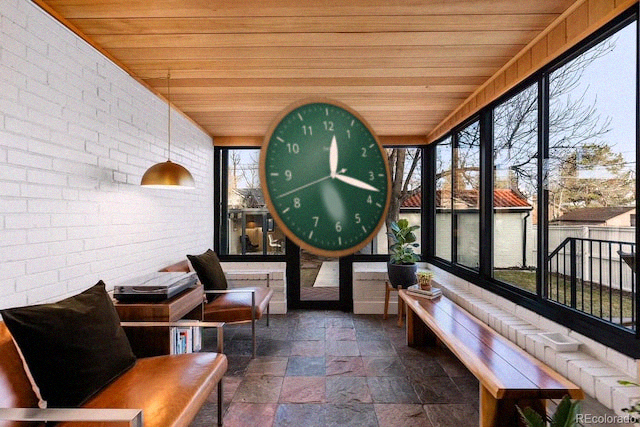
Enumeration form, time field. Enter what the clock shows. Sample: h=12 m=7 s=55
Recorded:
h=12 m=17 s=42
